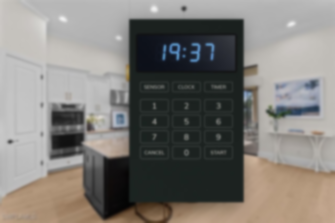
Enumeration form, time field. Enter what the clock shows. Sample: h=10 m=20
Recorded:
h=19 m=37
